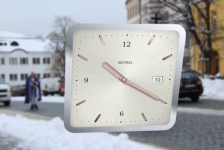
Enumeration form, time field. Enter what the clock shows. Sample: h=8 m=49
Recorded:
h=10 m=20
